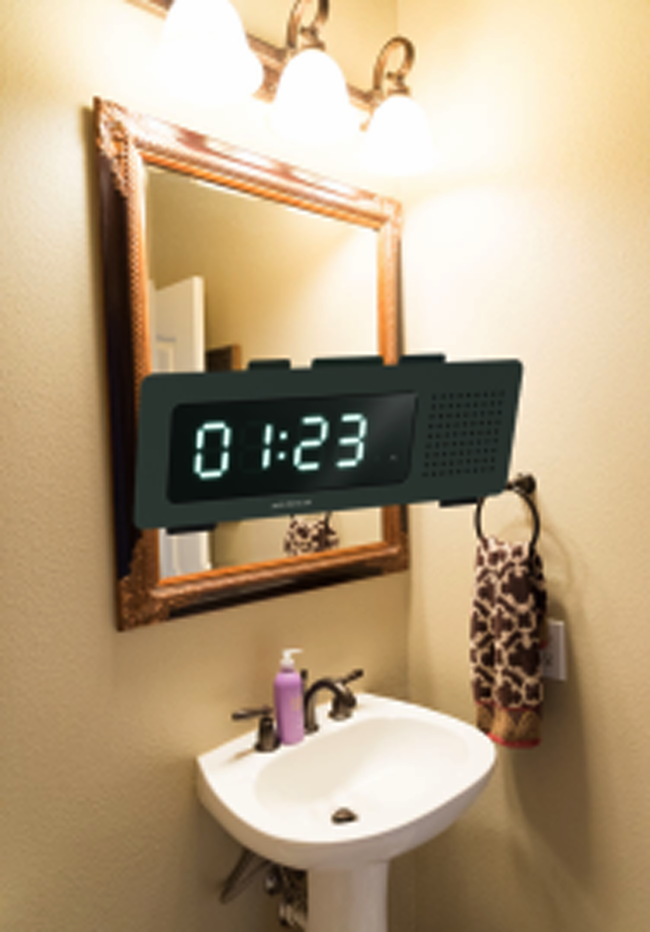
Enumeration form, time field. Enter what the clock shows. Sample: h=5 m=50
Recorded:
h=1 m=23
